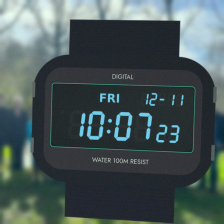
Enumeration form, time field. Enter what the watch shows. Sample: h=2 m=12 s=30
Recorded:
h=10 m=7 s=23
